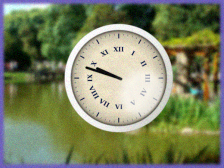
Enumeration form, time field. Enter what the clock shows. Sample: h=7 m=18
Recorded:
h=9 m=48
